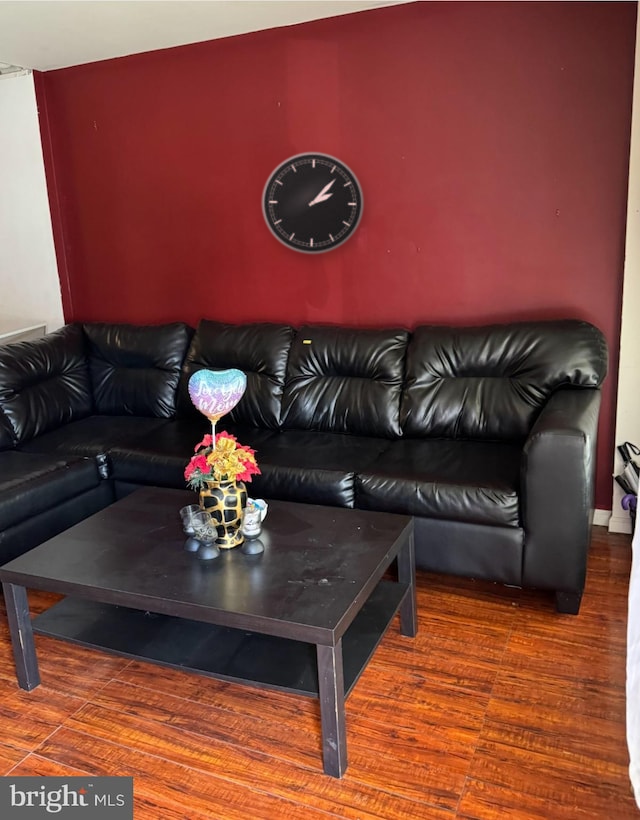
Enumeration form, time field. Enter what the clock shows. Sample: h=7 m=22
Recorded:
h=2 m=7
